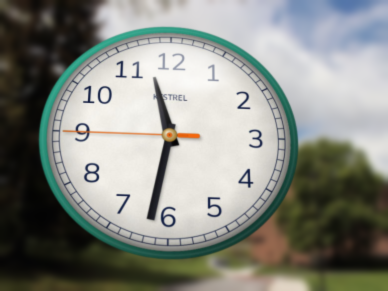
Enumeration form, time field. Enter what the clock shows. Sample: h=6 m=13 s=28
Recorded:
h=11 m=31 s=45
